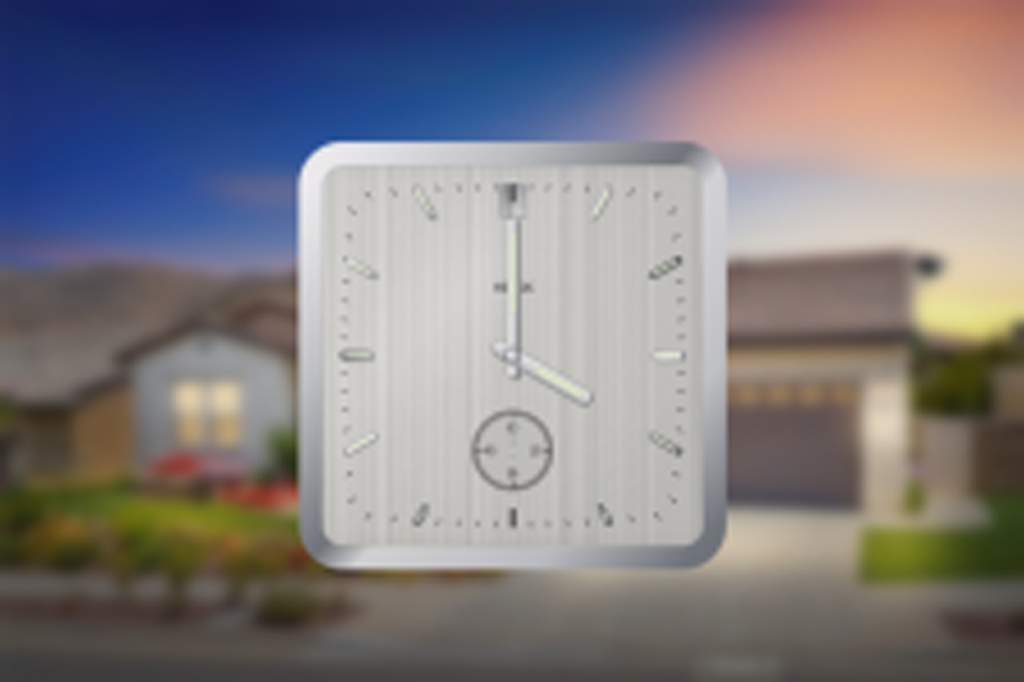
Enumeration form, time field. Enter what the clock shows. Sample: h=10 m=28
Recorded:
h=4 m=0
